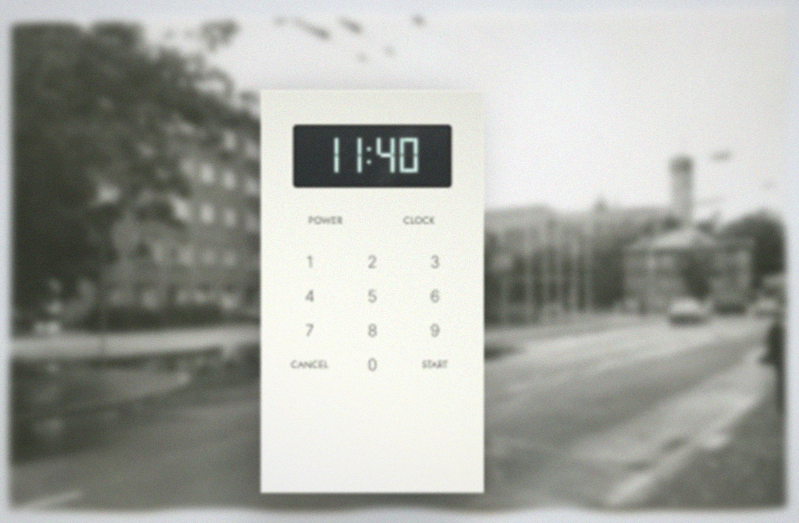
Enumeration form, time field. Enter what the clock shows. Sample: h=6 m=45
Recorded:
h=11 m=40
